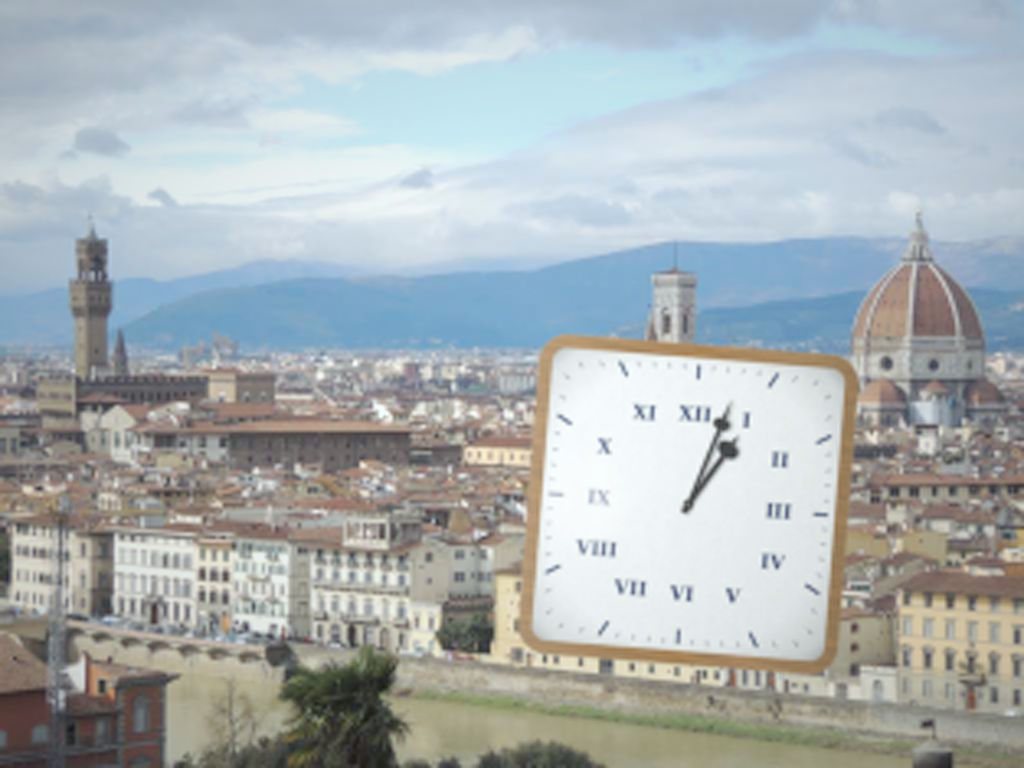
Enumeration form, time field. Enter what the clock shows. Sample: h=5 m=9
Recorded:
h=1 m=3
